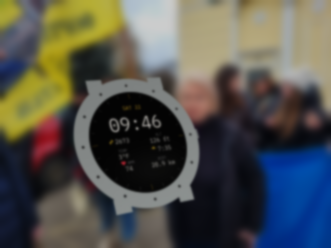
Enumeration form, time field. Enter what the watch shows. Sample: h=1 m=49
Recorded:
h=9 m=46
